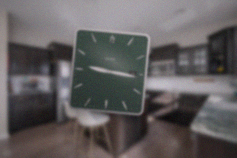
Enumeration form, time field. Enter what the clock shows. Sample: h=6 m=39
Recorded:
h=9 m=16
